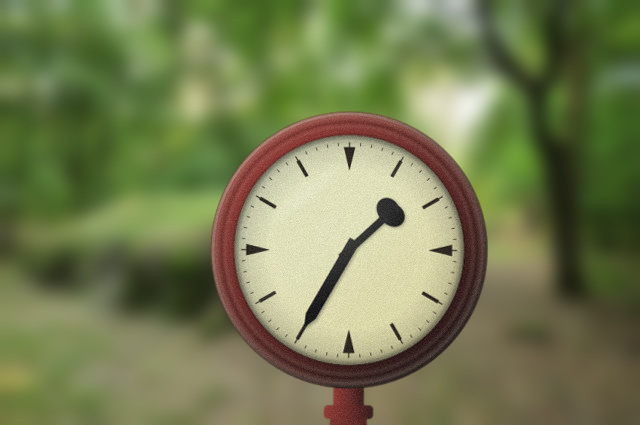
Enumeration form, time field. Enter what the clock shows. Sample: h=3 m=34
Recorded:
h=1 m=35
